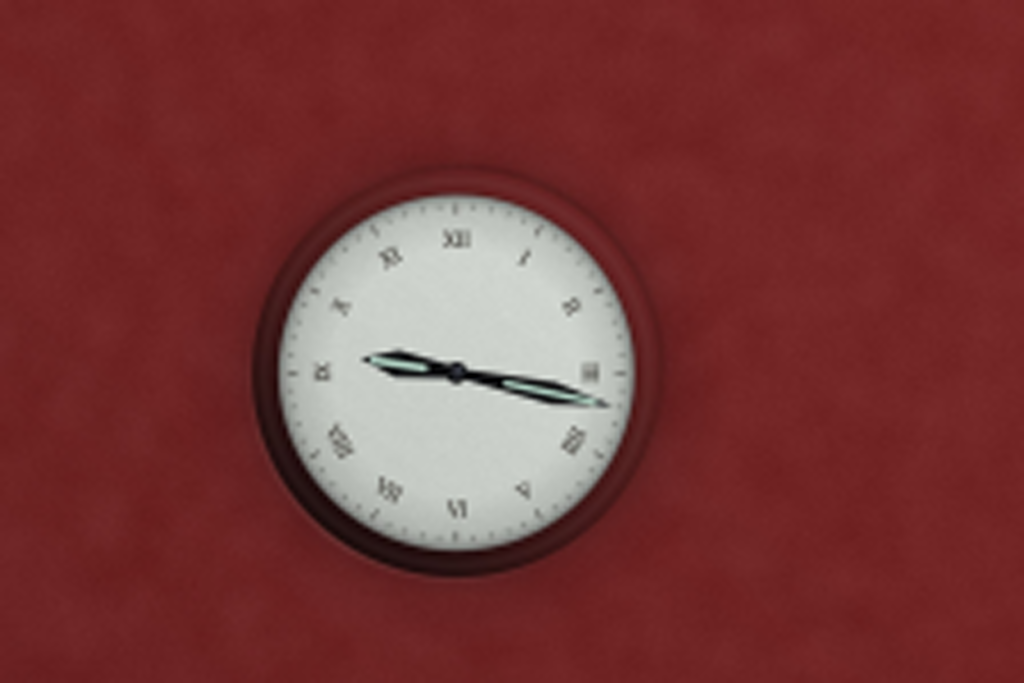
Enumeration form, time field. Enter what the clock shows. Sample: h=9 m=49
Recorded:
h=9 m=17
